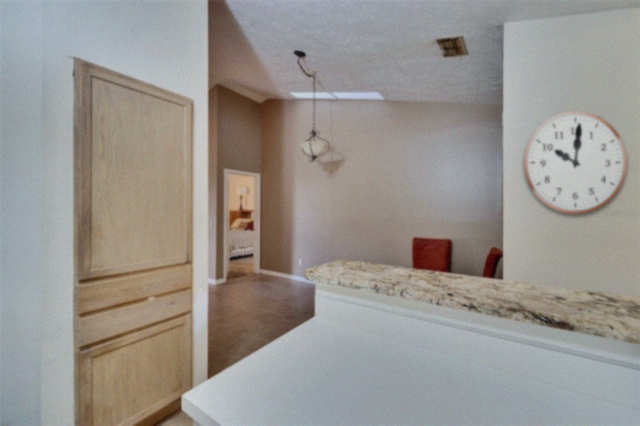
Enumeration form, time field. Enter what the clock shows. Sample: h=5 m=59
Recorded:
h=10 m=1
